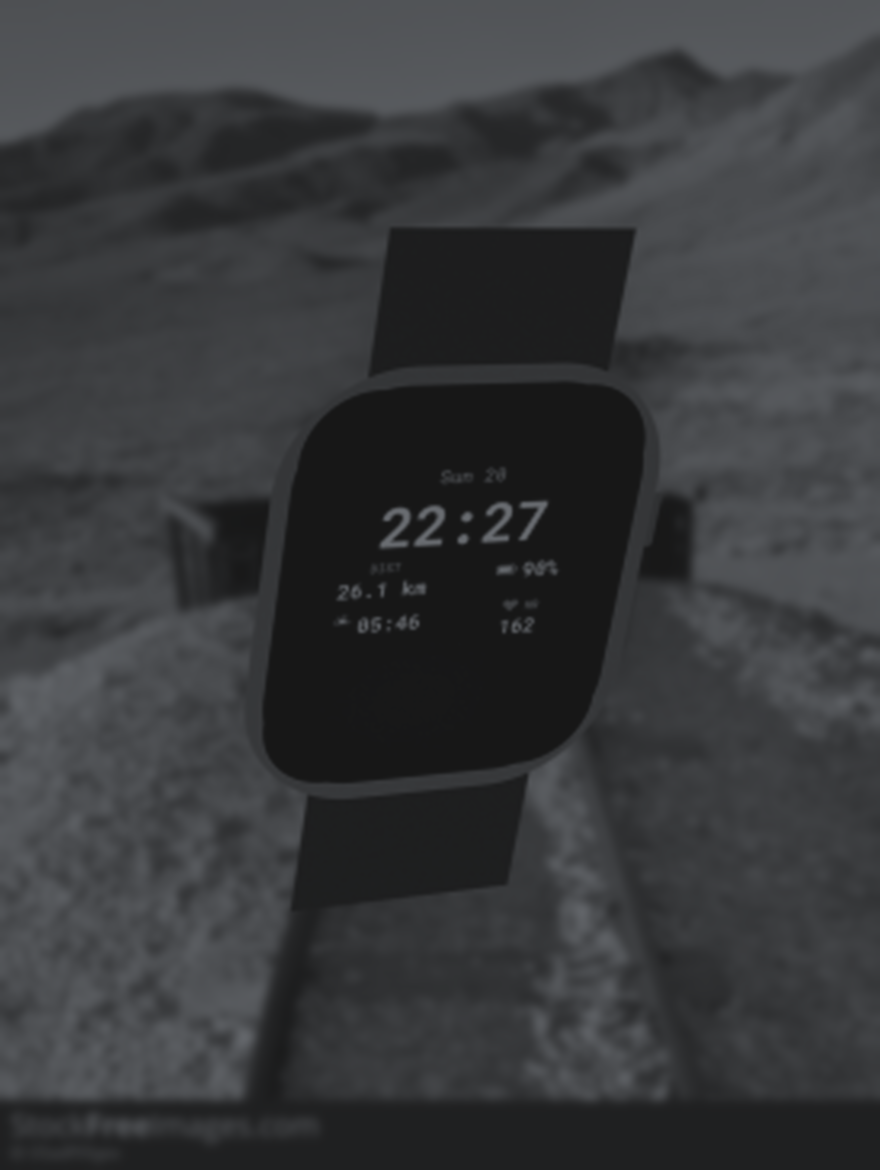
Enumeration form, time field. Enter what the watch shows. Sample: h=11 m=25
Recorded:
h=22 m=27
